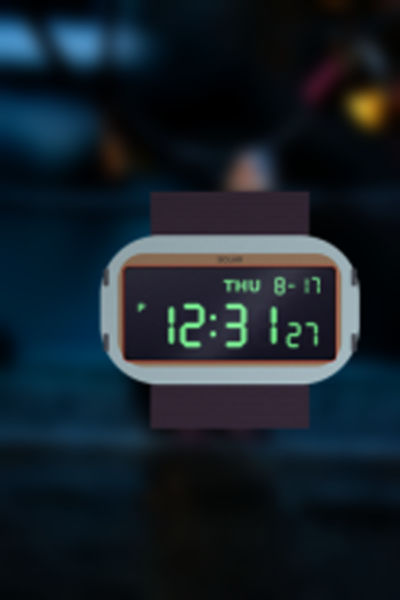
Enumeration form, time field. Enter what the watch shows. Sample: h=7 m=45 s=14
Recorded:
h=12 m=31 s=27
